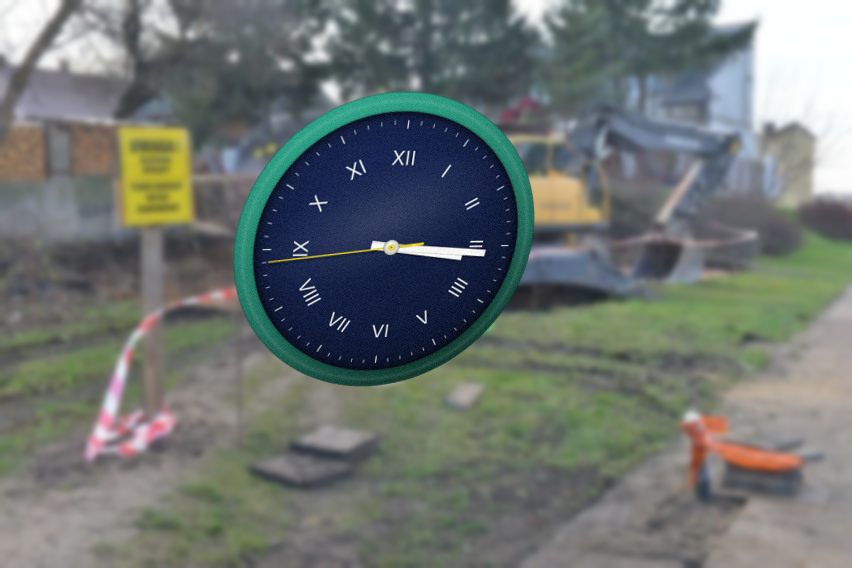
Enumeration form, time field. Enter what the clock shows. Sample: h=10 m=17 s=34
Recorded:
h=3 m=15 s=44
